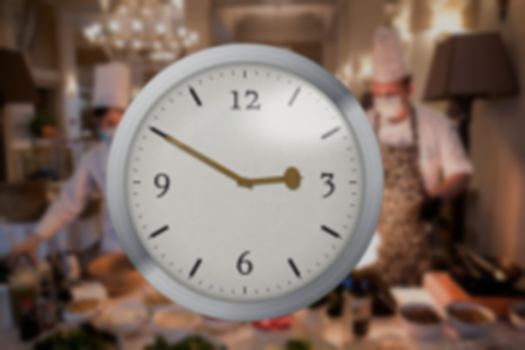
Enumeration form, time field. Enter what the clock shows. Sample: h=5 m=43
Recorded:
h=2 m=50
